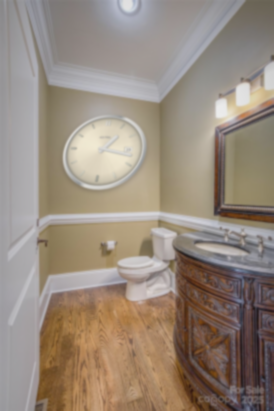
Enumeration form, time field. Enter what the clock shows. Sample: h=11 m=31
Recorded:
h=1 m=17
